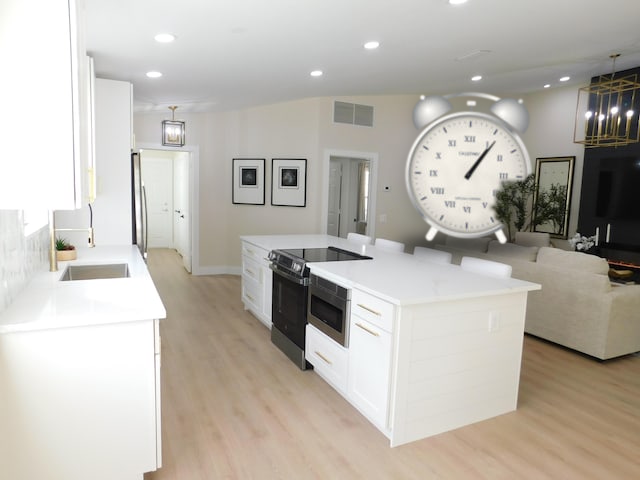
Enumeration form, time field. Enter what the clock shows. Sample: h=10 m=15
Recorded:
h=1 m=6
